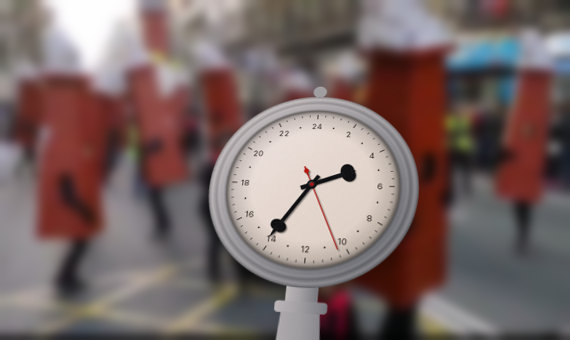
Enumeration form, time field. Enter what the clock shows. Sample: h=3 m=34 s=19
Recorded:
h=4 m=35 s=26
